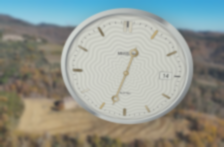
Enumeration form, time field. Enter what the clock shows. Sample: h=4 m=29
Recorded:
h=12 m=33
